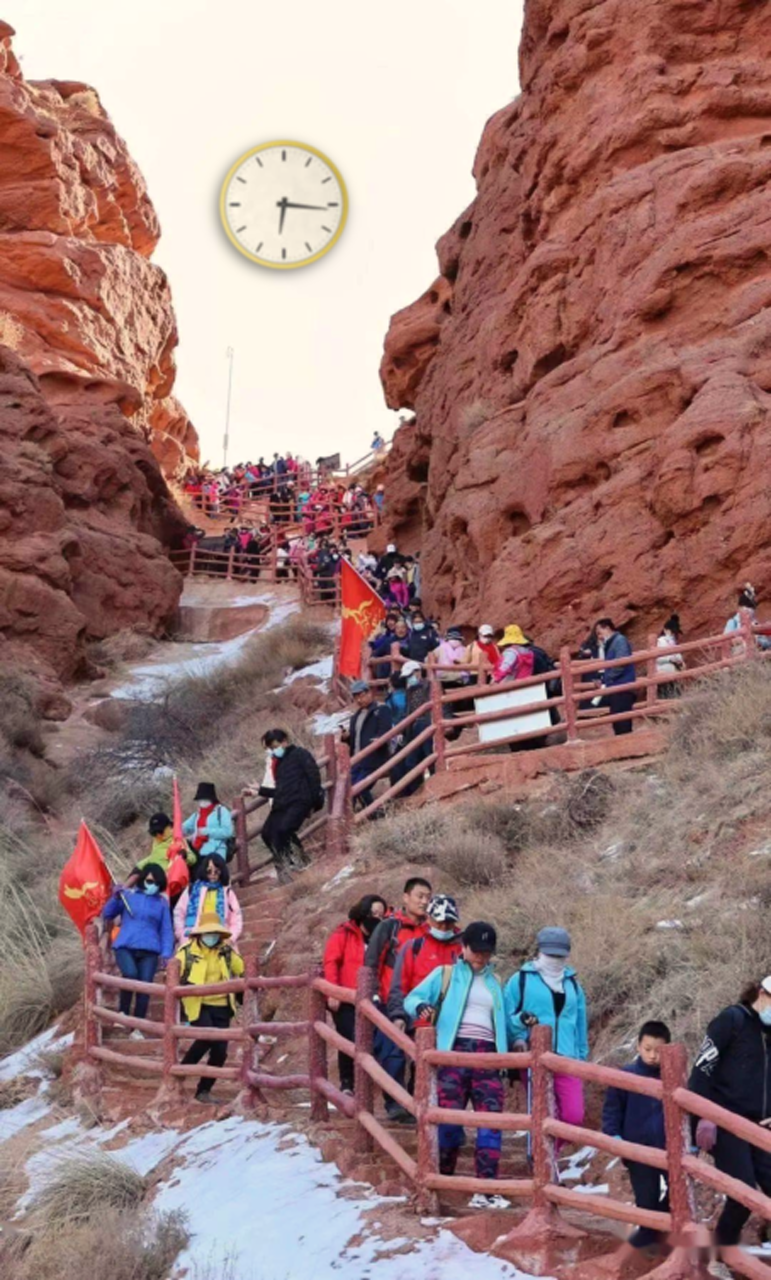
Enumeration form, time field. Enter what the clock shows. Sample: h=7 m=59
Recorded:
h=6 m=16
